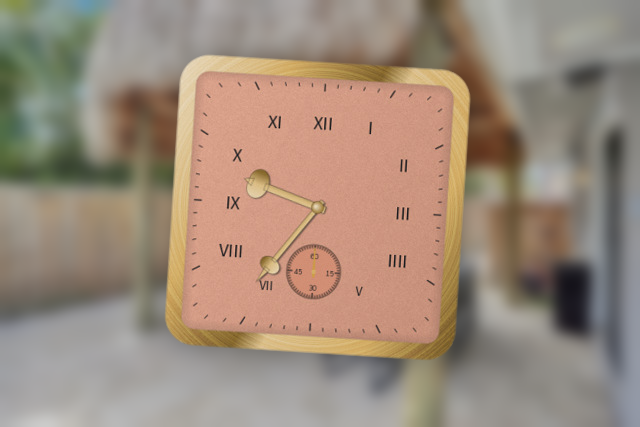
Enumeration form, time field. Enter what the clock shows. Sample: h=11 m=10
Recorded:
h=9 m=36
